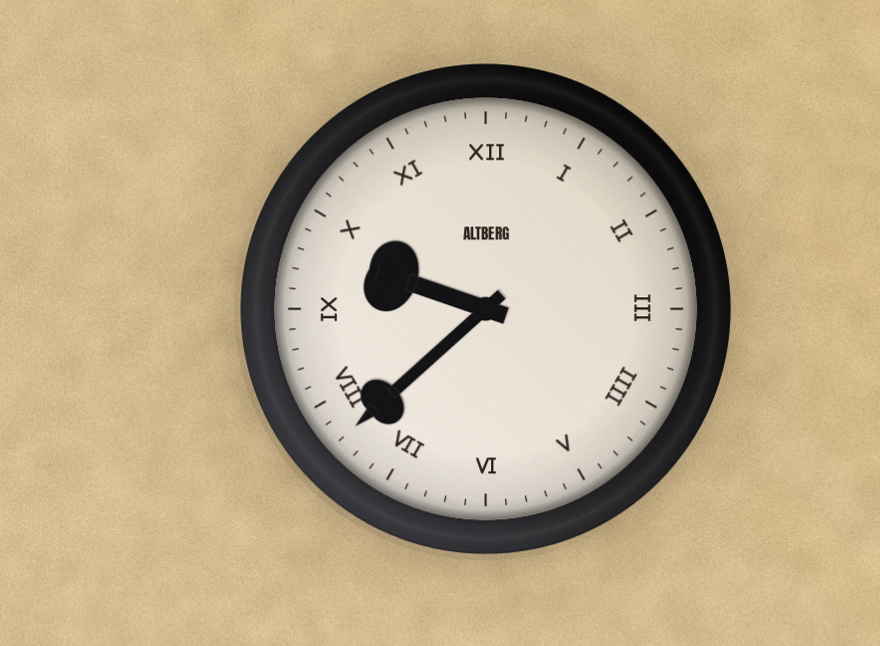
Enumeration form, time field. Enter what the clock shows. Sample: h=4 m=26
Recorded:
h=9 m=38
